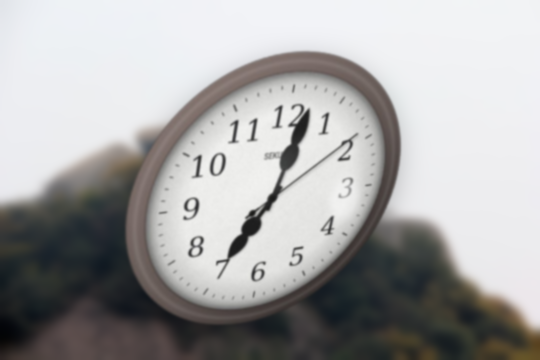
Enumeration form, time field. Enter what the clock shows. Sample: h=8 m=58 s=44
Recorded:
h=7 m=2 s=9
